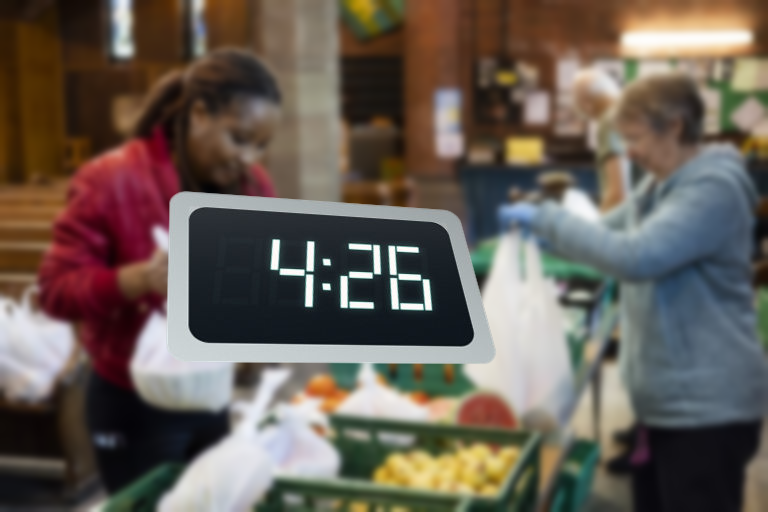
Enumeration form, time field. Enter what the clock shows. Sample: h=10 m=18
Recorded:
h=4 m=26
